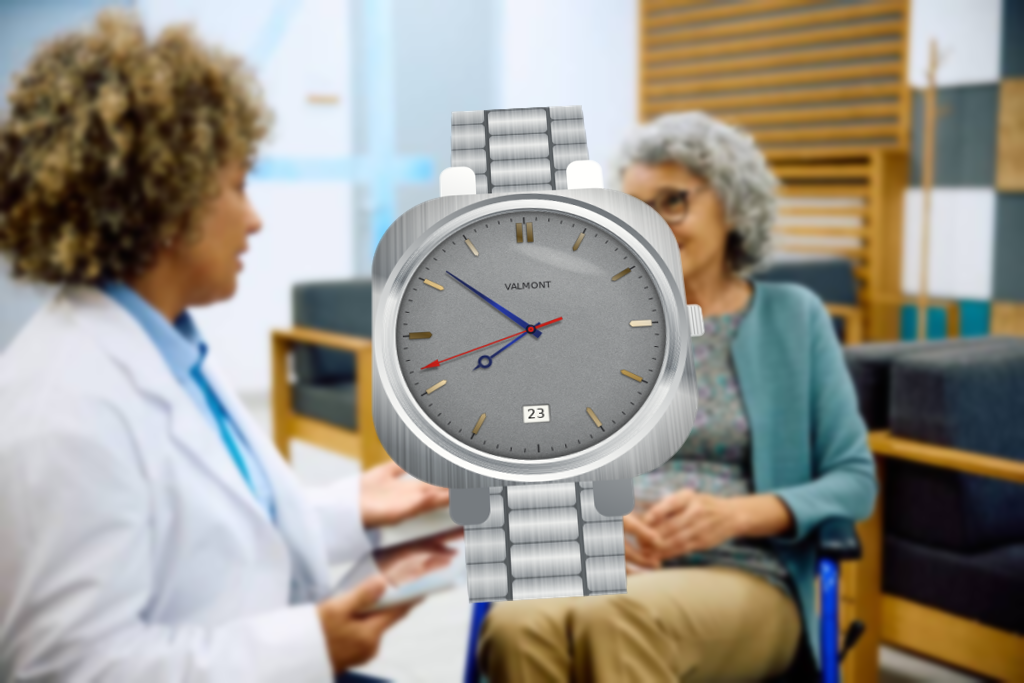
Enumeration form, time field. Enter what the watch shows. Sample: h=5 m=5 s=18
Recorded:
h=7 m=51 s=42
